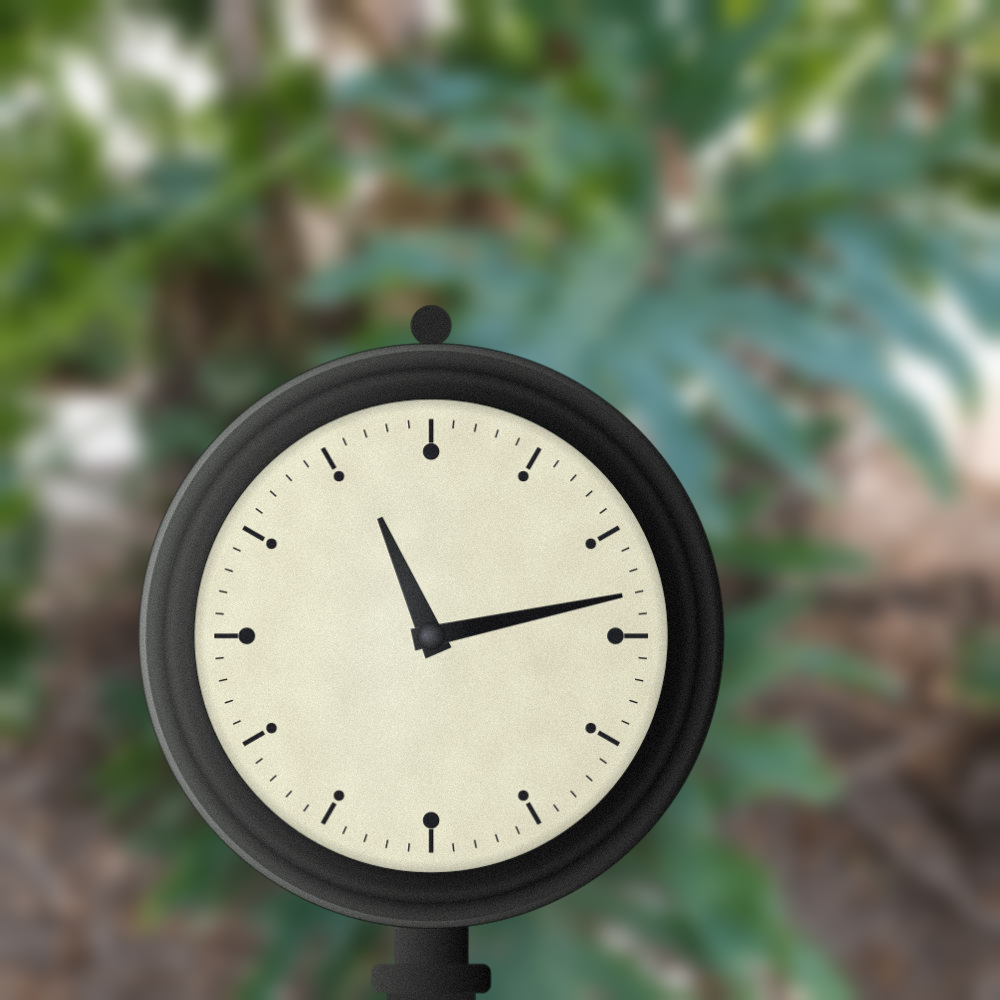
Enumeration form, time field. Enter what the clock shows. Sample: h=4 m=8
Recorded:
h=11 m=13
